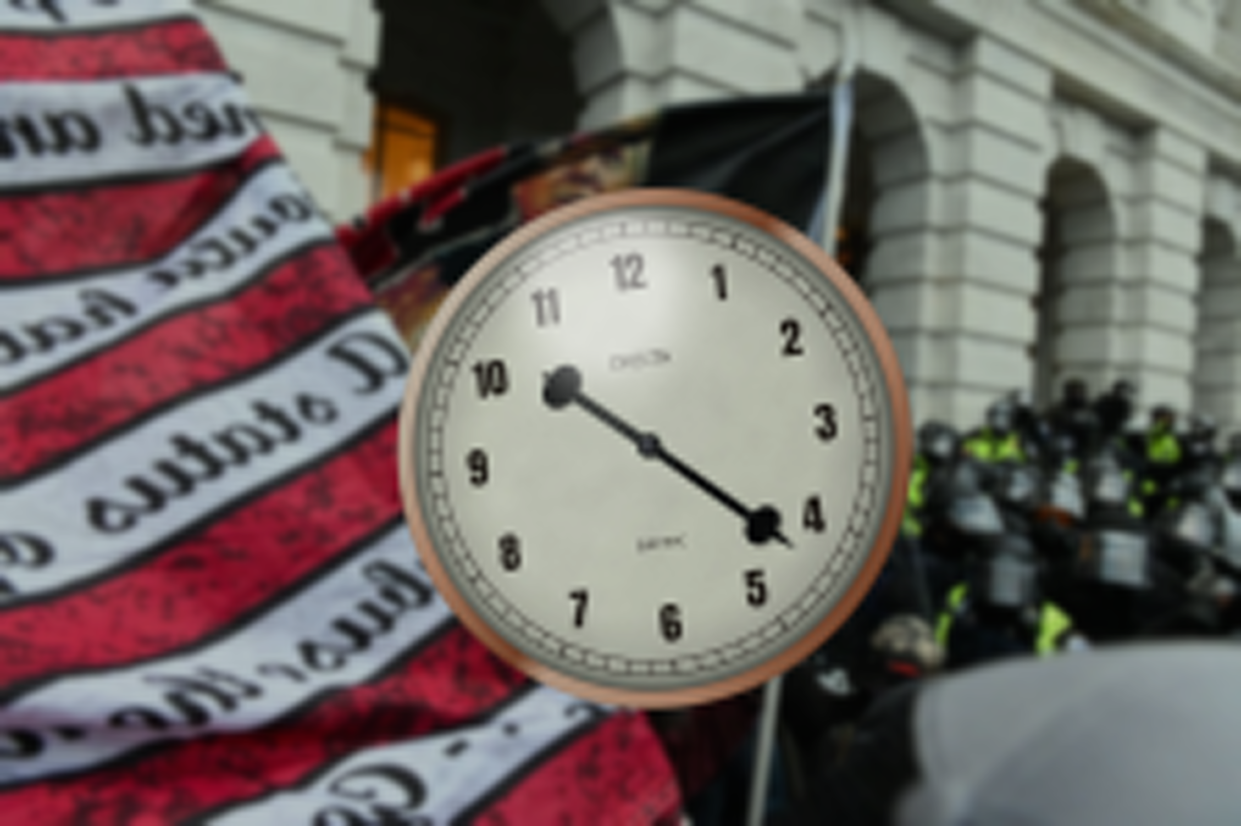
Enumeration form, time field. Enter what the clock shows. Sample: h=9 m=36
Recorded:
h=10 m=22
